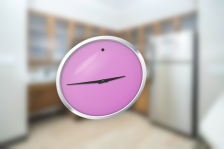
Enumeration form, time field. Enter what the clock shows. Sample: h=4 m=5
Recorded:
h=2 m=45
